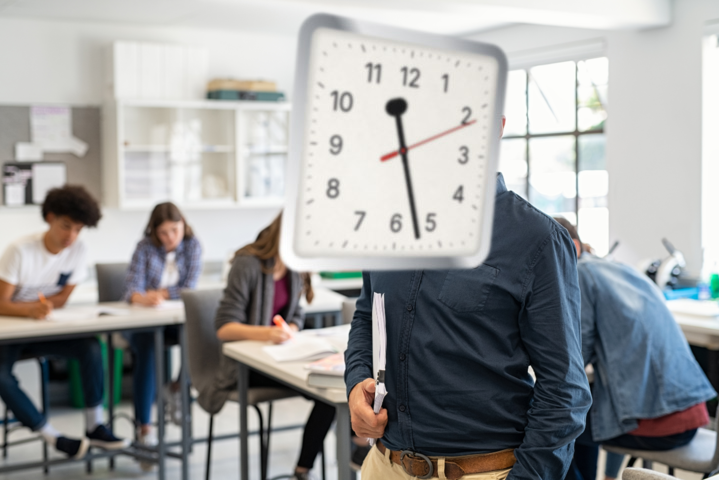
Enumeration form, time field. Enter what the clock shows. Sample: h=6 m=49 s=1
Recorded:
h=11 m=27 s=11
